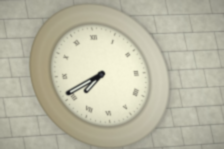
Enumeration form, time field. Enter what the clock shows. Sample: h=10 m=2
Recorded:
h=7 m=41
